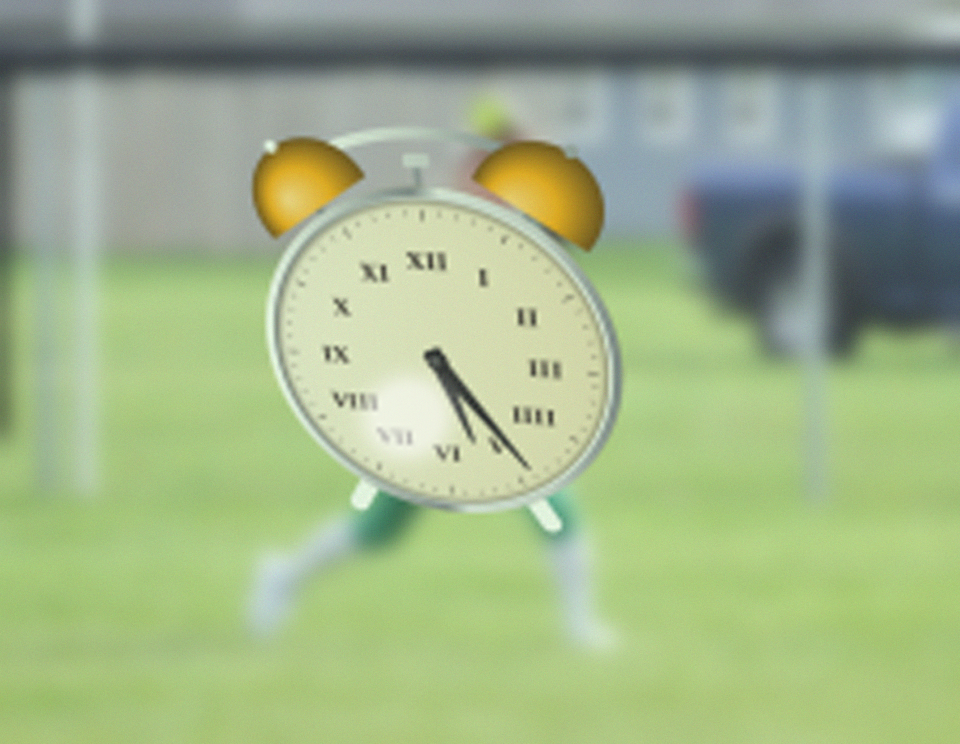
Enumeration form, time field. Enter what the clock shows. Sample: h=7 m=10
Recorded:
h=5 m=24
